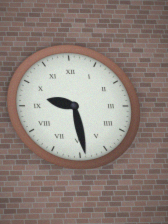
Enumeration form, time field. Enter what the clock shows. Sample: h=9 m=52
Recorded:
h=9 m=29
